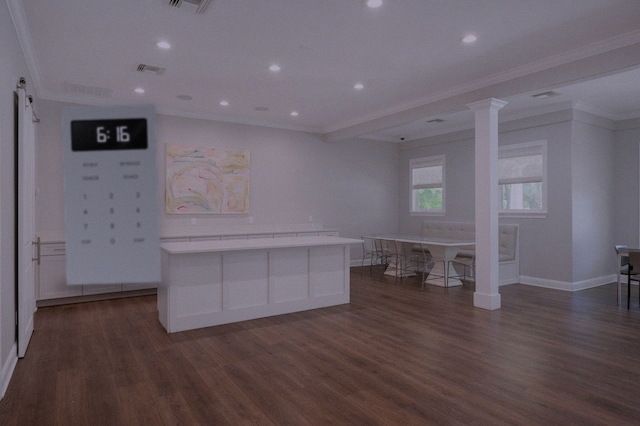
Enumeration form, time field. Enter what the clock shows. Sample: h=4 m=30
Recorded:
h=6 m=16
